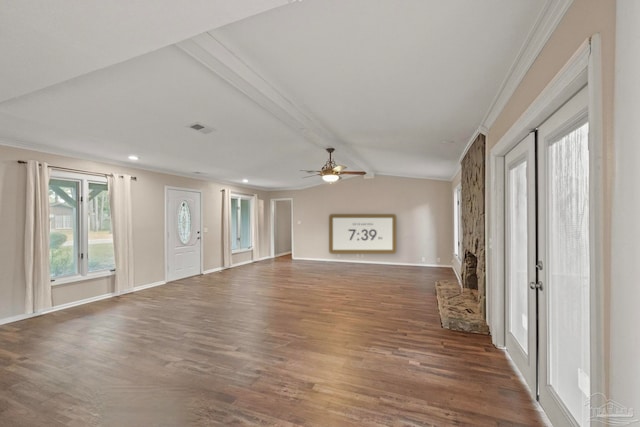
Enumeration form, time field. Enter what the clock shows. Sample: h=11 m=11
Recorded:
h=7 m=39
